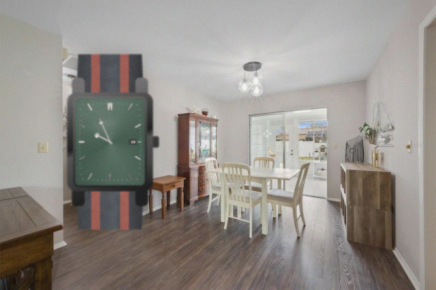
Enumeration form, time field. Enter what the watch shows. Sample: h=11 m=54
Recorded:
h=9 m=56
